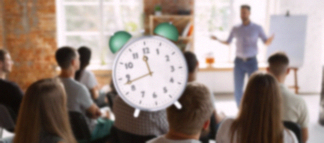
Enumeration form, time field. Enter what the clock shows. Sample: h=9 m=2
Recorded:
h=11 m=43
